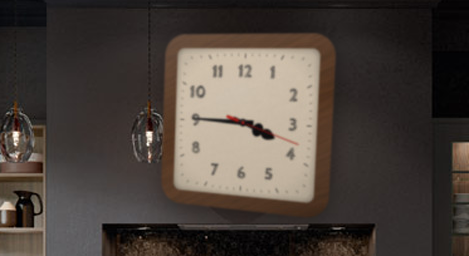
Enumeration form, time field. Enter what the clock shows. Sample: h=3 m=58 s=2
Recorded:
h=3 m=45 s=18
